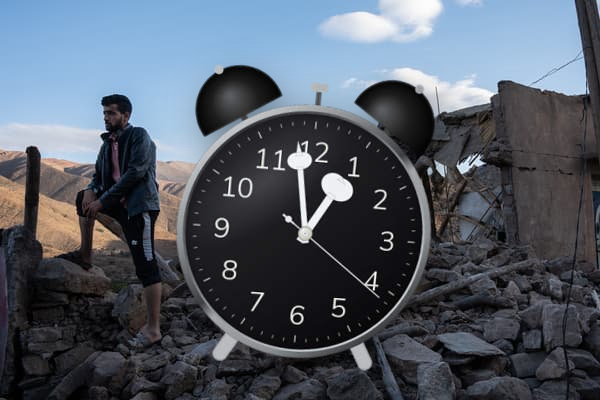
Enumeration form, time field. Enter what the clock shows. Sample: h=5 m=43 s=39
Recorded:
h=12 m=58 s=21
